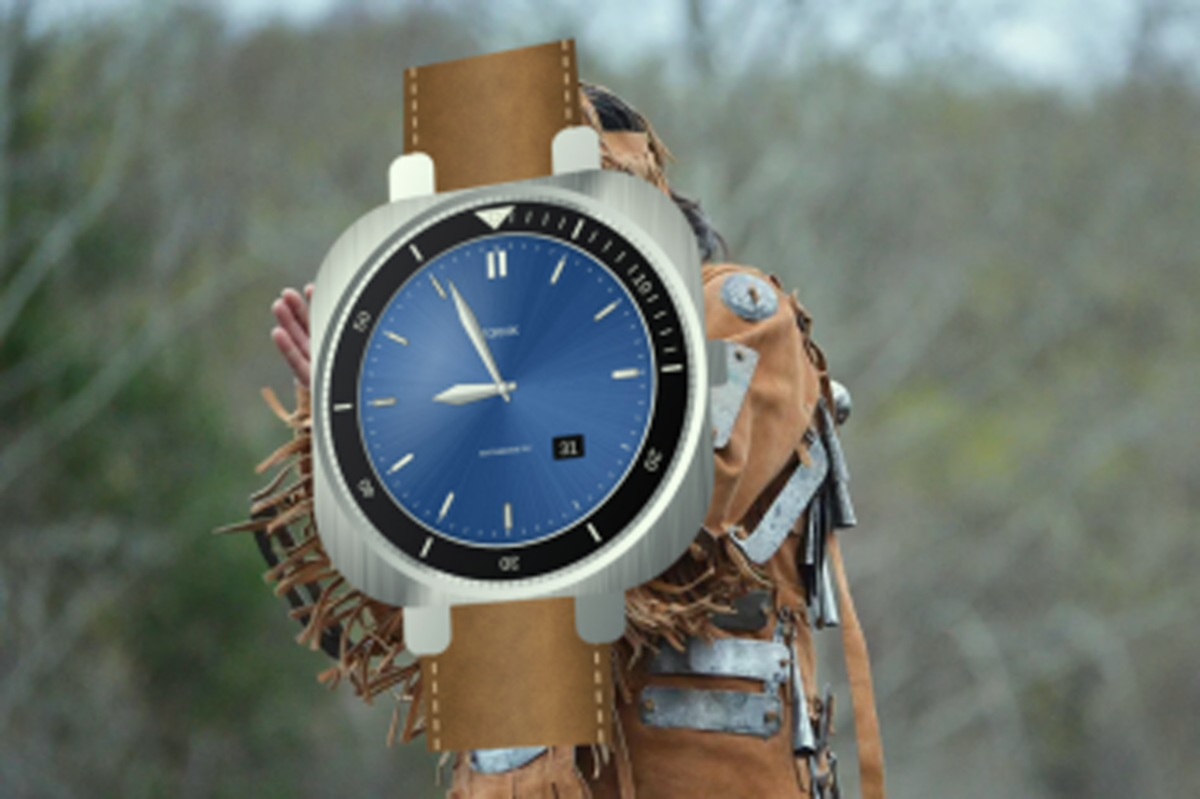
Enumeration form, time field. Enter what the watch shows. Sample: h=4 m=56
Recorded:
h=8 m=56
